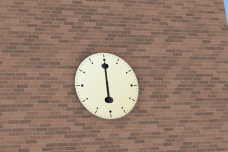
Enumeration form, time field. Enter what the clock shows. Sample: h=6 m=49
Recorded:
h=6 m=0
